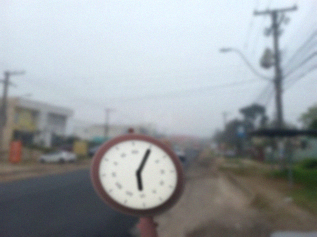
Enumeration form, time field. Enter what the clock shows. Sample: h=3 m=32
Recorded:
h=6 m=5
